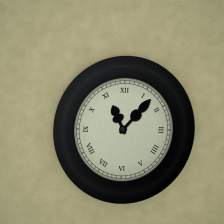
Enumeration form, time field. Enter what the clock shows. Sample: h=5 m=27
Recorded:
h=11 m=7
